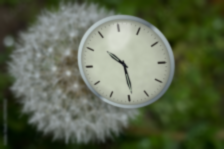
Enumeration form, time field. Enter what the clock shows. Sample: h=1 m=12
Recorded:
h=10 m=29
